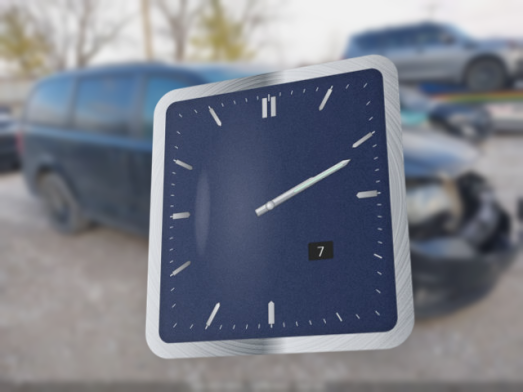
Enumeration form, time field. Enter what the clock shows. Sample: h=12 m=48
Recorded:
h=2 m=11
